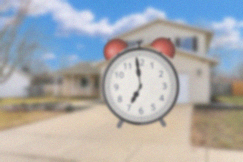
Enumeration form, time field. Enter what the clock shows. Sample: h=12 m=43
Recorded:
h=6 m=59
